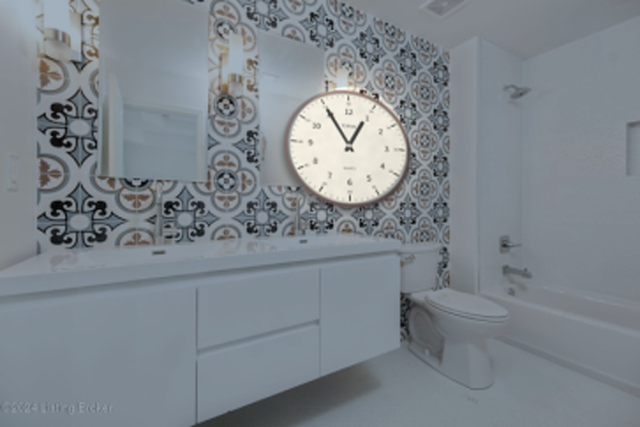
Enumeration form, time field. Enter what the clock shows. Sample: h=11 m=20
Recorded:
h=12 m=55
